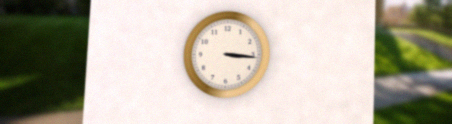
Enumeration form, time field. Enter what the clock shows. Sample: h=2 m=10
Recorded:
h=3 m=16
